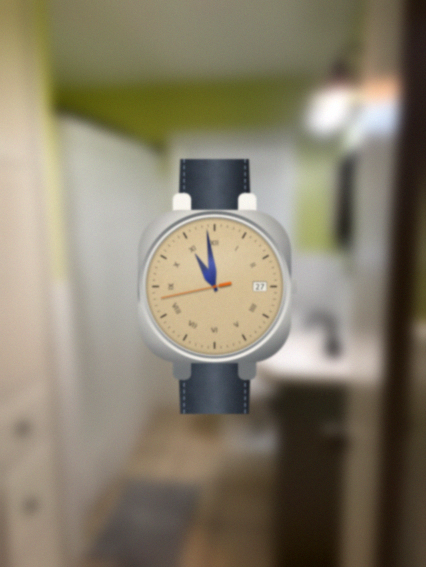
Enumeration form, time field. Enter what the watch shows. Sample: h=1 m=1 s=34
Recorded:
h=10 m=58 s=43
